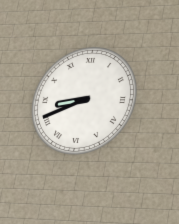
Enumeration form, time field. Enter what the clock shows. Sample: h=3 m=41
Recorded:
h=8 m=41
